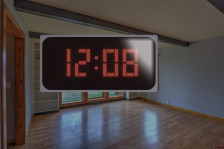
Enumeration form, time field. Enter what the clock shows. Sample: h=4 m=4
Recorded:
h=12 m=8
